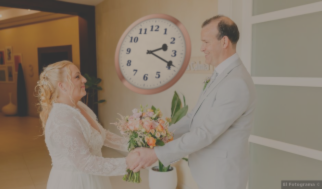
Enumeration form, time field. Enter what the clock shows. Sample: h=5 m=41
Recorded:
h=2 m=19
